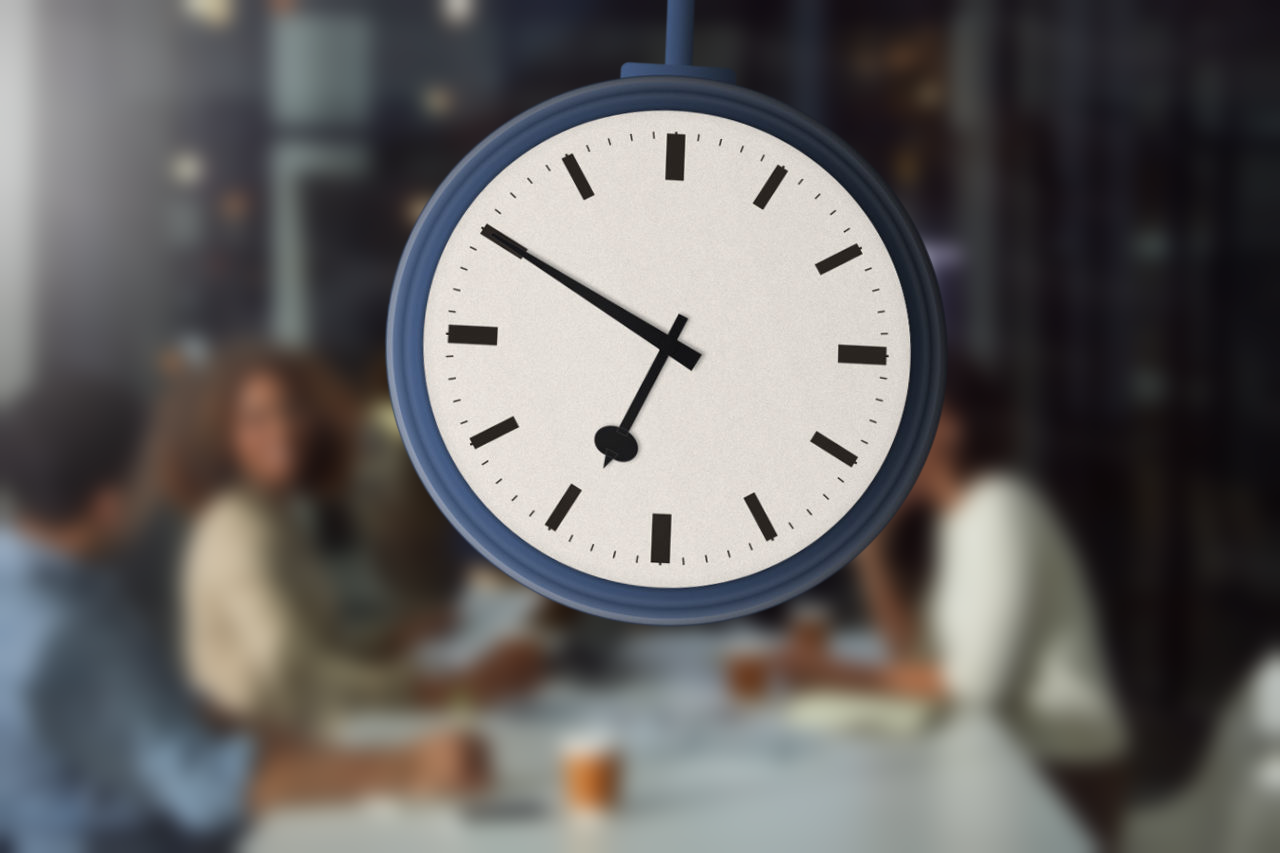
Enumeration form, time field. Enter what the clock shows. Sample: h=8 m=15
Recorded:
h=6 m=50
